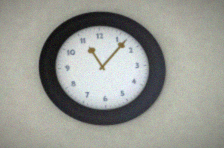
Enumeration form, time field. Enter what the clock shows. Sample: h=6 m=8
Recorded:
h=11 m=7
